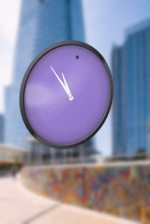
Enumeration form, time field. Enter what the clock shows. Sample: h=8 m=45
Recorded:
h=10 m=52
